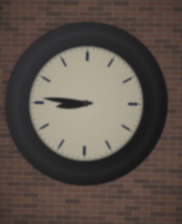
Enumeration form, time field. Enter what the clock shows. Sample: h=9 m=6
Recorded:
h=8 m=46
